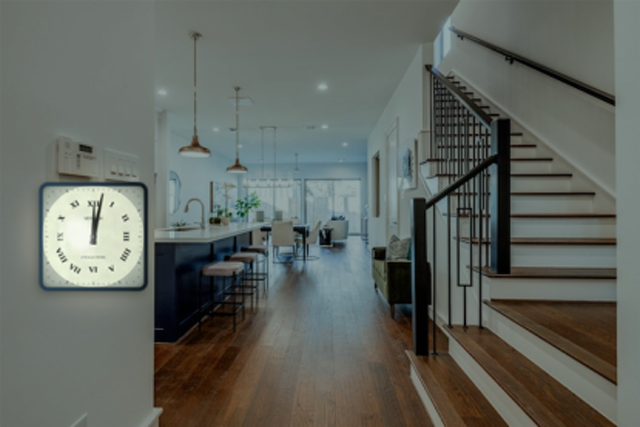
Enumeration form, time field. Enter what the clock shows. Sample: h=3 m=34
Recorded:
h=12 m=2
